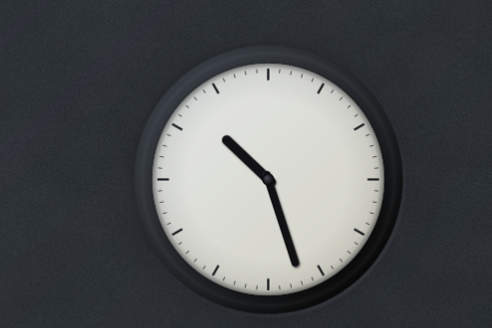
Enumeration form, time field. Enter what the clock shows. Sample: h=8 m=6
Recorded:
h=10 m=27
